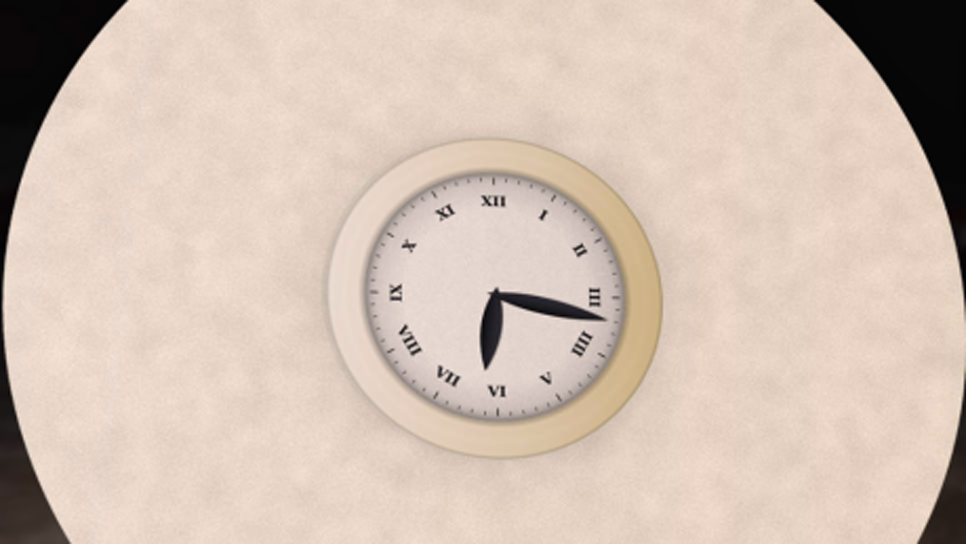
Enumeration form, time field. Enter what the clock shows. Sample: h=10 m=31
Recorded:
h=6 m=17
